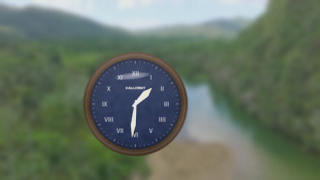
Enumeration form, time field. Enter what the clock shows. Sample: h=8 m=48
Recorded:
h=1 m=31
